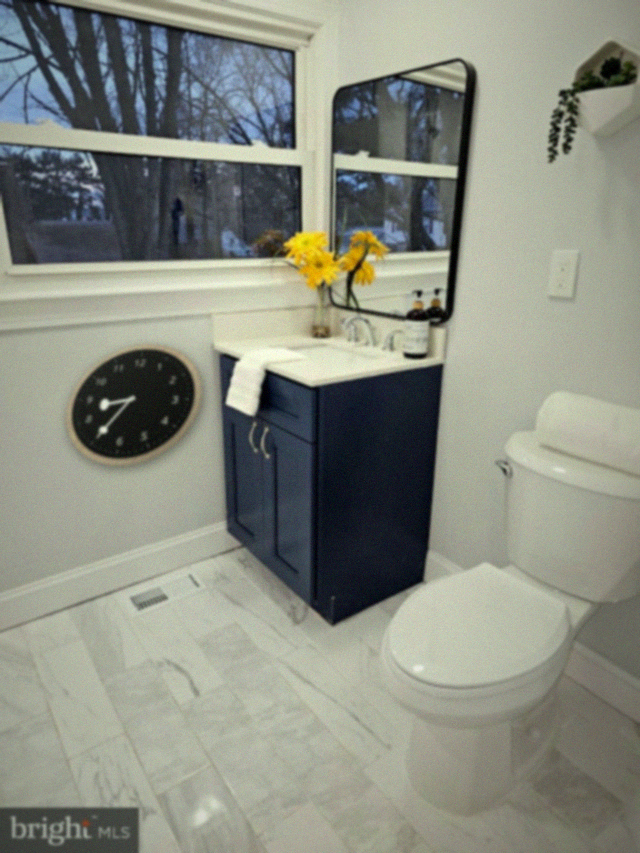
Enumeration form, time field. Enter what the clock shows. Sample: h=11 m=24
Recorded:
h=8 m=35
